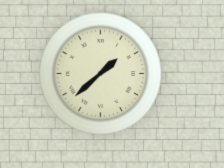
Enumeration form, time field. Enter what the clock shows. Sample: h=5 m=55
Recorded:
h=1 m=38
